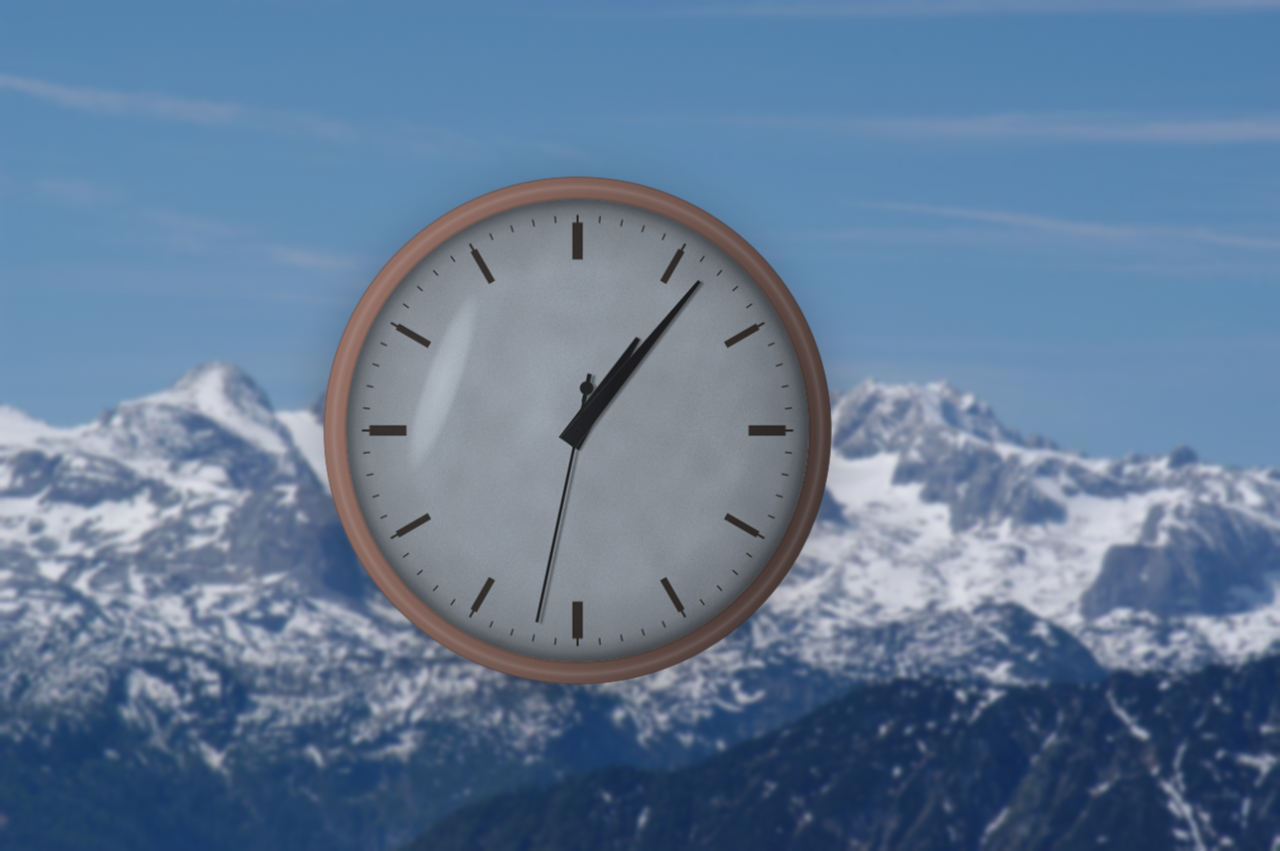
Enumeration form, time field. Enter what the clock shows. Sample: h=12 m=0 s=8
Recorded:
h=1 m=6 s=32
